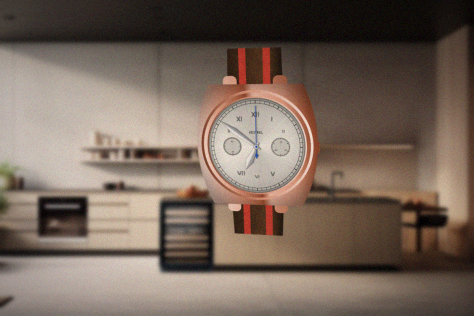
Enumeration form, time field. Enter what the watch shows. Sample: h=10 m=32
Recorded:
h=6 m=51
